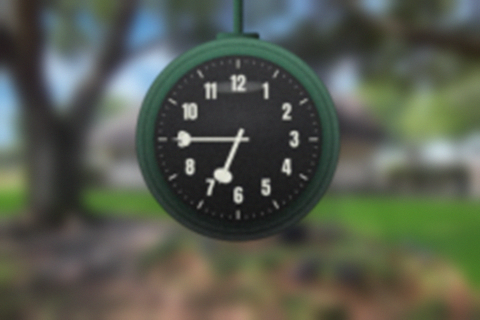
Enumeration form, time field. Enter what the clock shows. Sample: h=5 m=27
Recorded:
h=6 m=45
